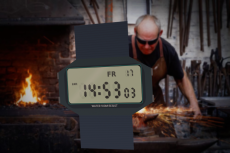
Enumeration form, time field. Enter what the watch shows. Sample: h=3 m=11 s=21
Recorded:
h=14 m=53 s=3
